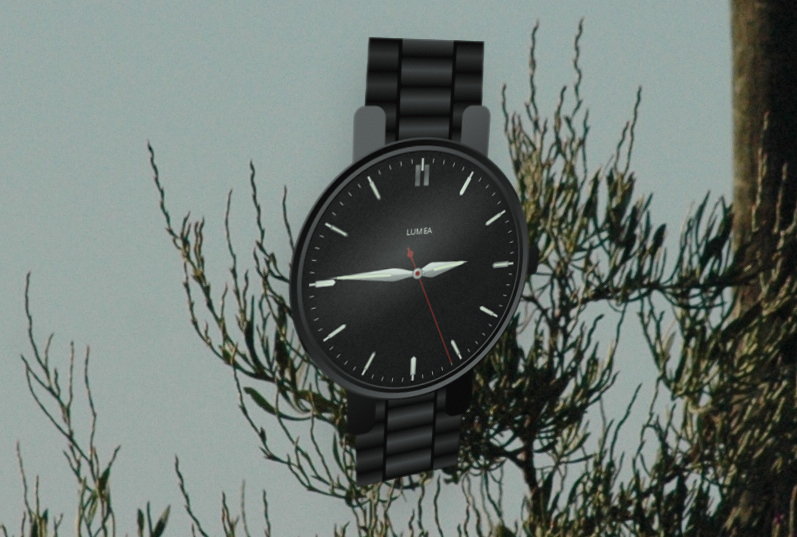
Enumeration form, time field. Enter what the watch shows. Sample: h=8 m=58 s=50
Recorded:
h=2 m=45 s=26
